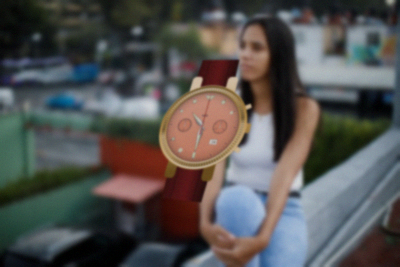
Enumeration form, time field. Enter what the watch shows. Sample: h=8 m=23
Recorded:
h=10 m=30
